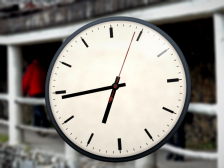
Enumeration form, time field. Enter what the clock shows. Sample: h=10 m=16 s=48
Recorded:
h=6 m=44 s=4
